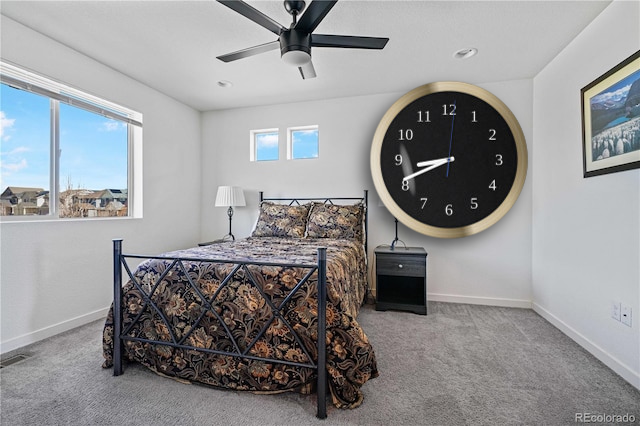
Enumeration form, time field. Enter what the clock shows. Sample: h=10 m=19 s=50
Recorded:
h=8 m=41 s=1
